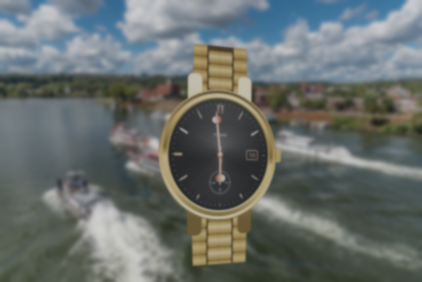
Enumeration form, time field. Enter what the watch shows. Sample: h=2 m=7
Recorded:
h=5 m=59
